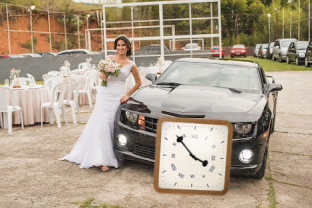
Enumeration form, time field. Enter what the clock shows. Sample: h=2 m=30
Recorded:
h=3 m=53
